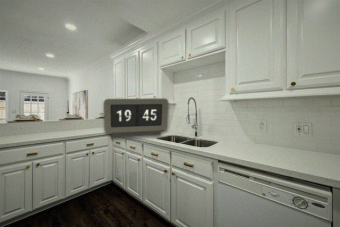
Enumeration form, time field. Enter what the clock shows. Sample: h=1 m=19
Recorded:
h=19 m=45
